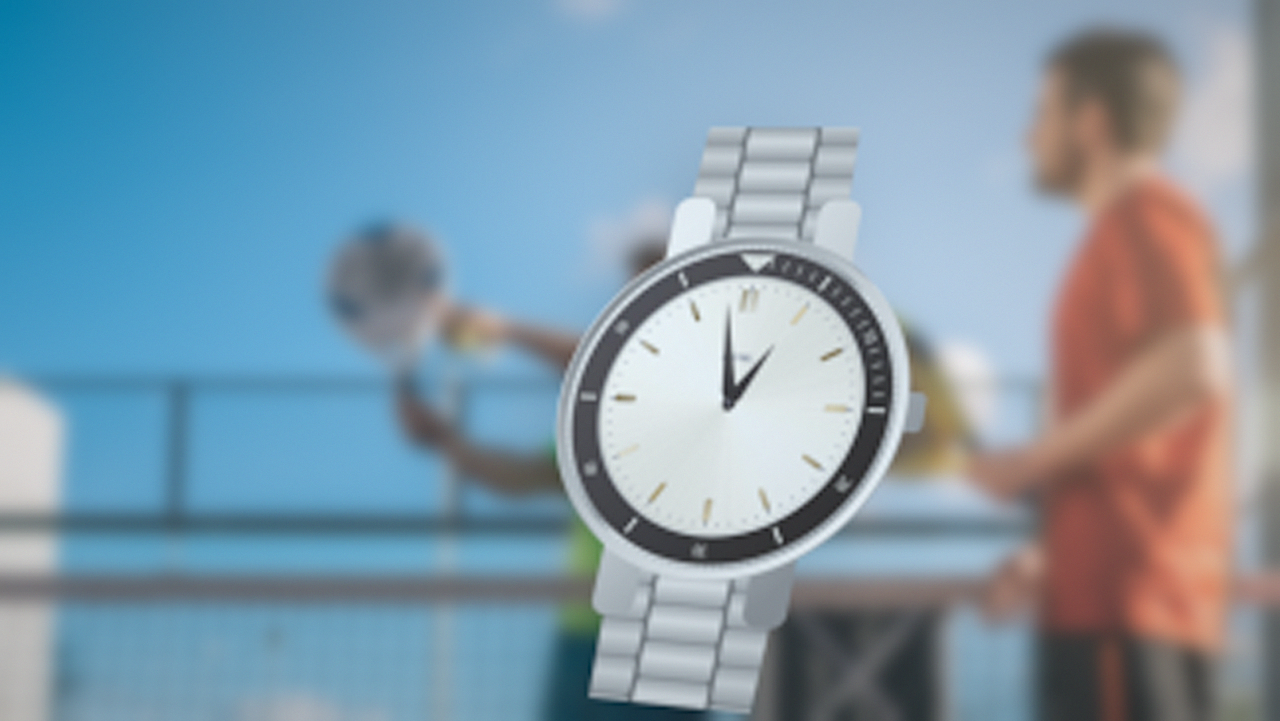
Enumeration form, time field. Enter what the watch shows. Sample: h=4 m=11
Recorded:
h=12 m=58
